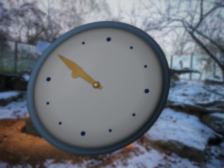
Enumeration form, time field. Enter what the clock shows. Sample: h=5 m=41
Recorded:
h=9 m=50
